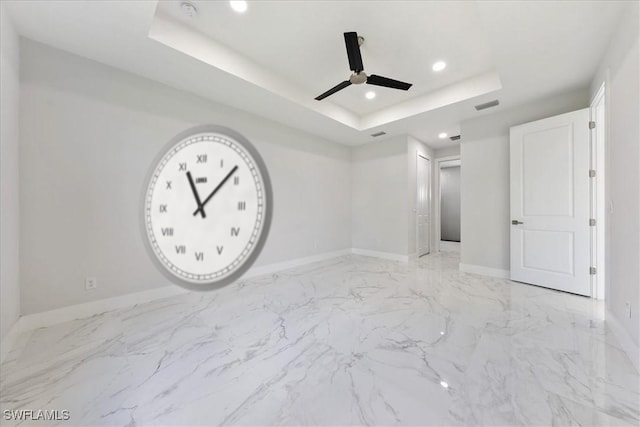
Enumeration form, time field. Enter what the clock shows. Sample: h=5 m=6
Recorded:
h=11 m=8
